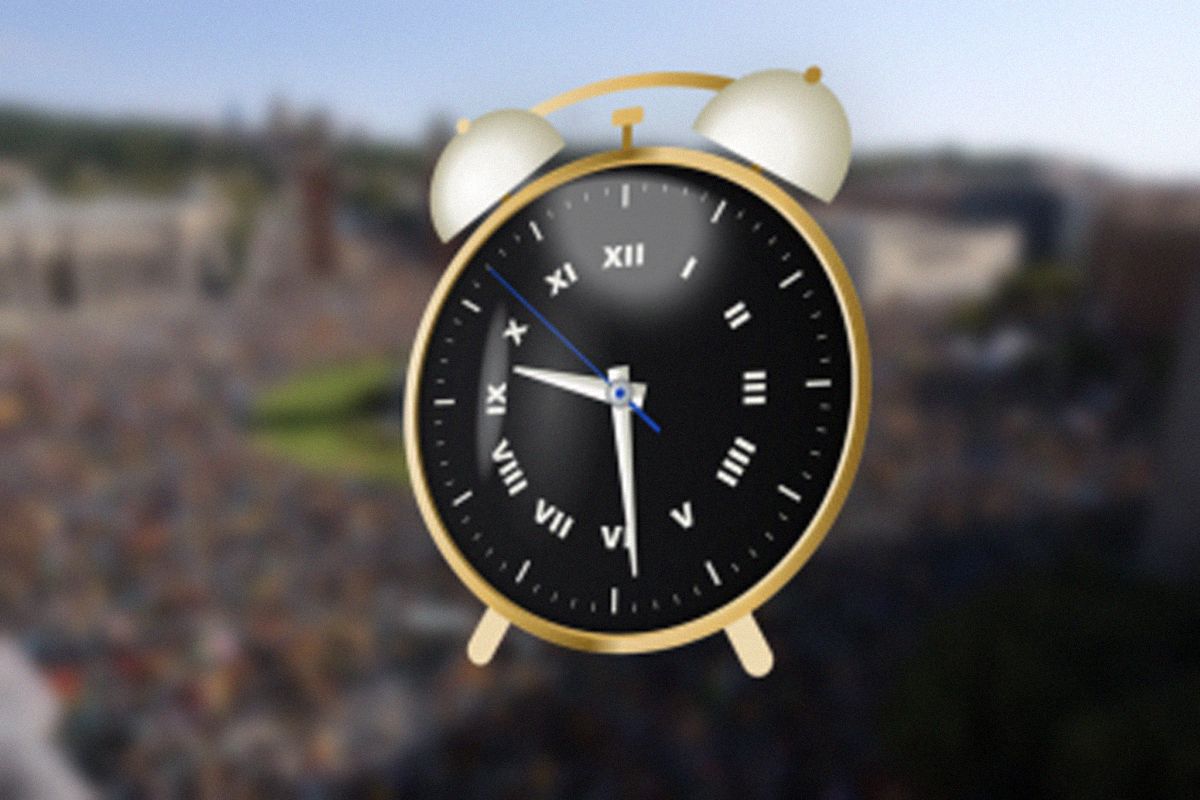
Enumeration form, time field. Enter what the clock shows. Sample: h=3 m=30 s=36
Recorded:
h=9 m=28 s=52
